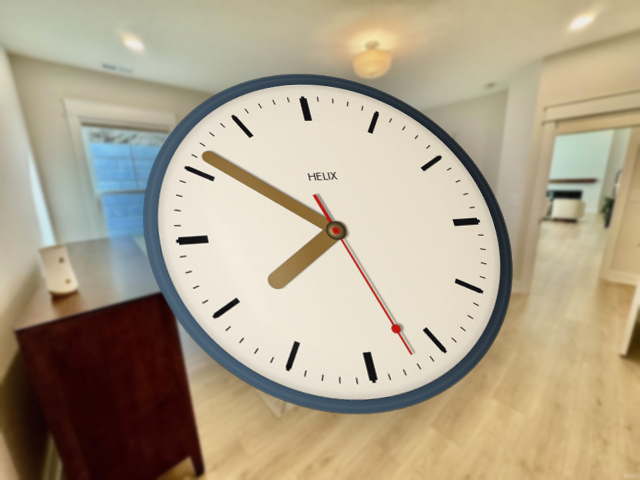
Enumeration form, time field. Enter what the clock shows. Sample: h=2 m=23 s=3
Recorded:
h=7 m=51 s=27
